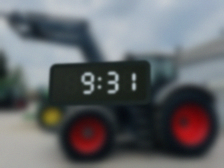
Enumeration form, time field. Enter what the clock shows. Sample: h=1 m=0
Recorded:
h=9 m=31
